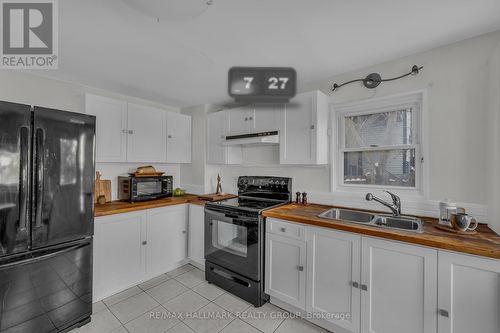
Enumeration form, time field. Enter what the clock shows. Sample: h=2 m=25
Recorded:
h=7 m=27
